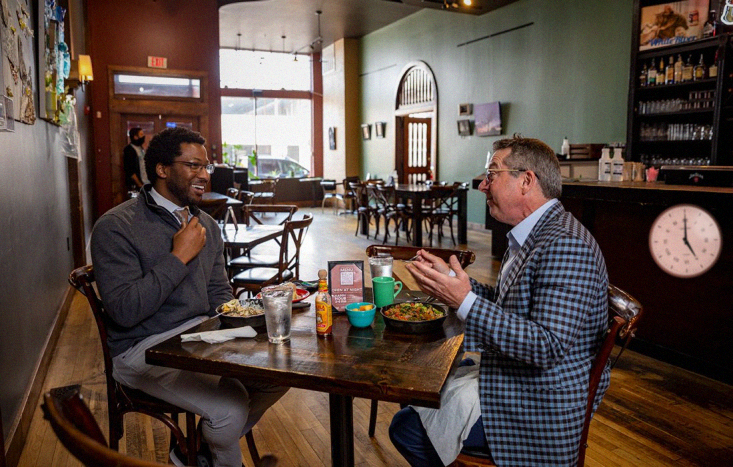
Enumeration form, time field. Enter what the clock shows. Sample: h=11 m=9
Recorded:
h=5 m=0
